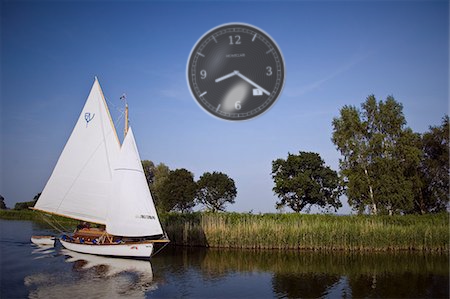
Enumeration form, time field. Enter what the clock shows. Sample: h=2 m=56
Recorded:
h=8 m=21
